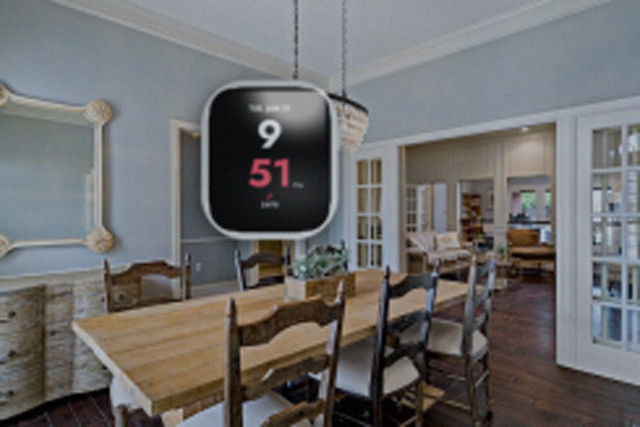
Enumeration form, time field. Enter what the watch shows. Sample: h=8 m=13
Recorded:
h=9 m=51
